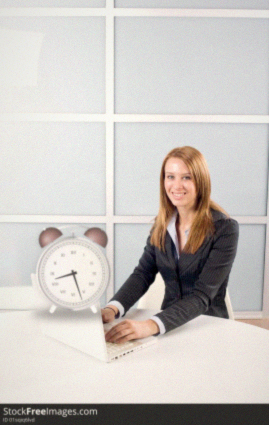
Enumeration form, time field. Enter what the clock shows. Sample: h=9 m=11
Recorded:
h=8 m=27
